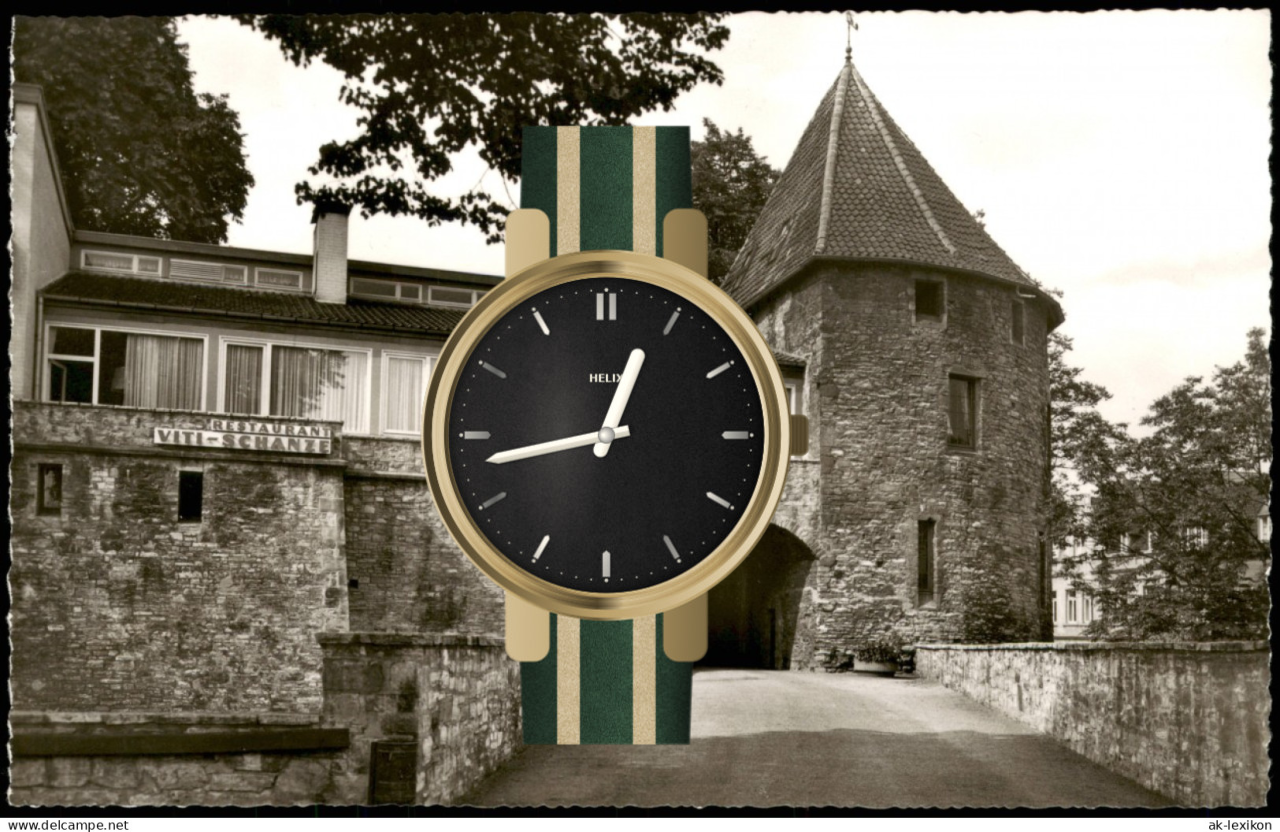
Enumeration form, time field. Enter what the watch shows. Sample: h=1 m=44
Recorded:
h=12 m=43
